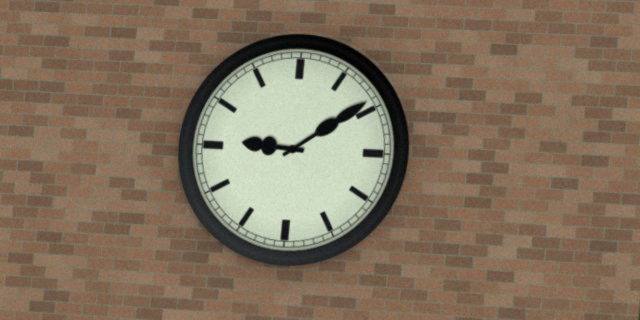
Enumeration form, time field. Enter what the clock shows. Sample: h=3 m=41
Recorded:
h=9 m=9
